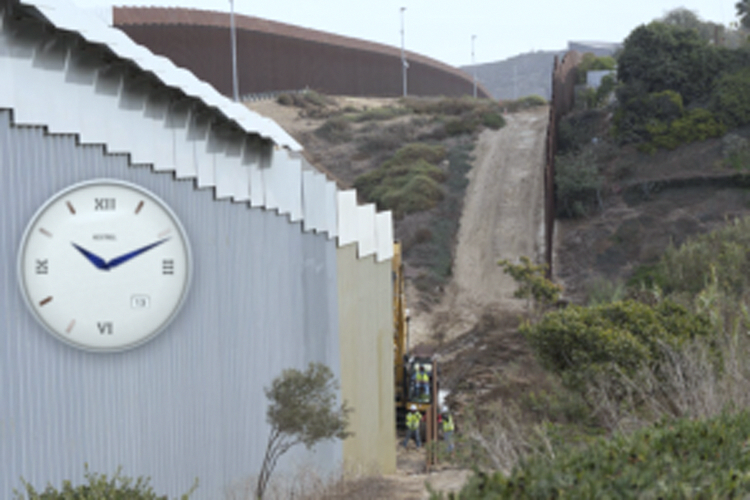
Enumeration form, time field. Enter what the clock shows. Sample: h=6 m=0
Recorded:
h=10 m=11
